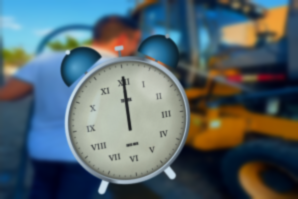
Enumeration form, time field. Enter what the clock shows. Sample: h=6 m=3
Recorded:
h=12 m=0
